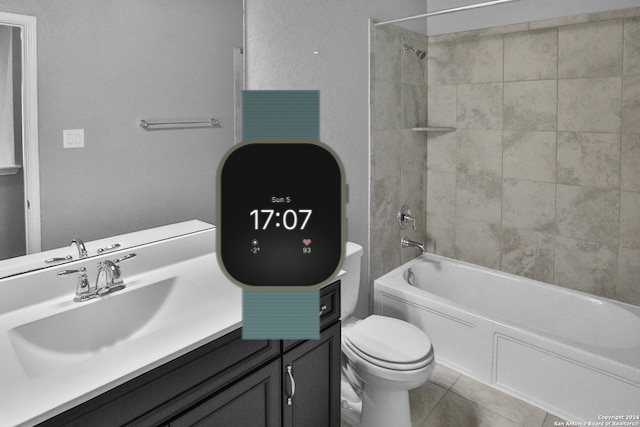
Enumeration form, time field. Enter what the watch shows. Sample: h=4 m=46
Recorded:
h=17 m=7
